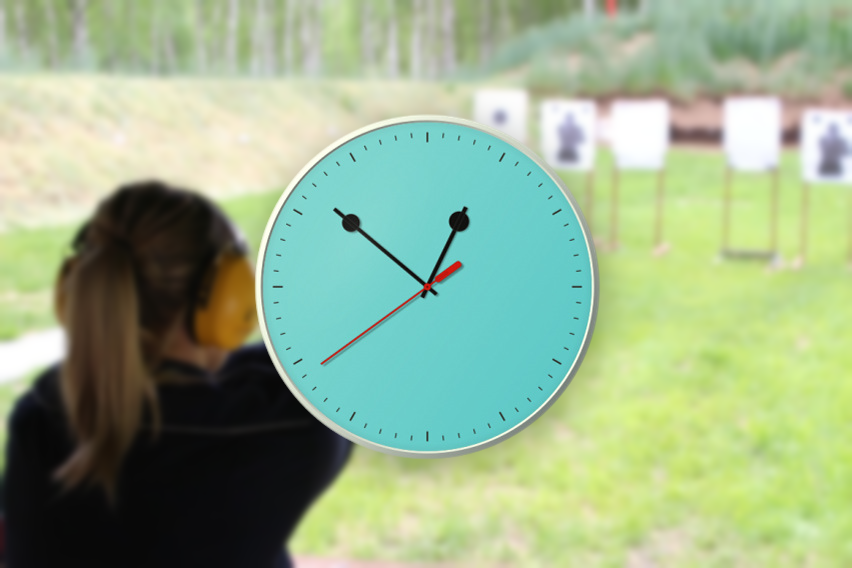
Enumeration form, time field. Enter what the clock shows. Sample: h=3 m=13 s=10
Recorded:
h=12 m=51 s=39
